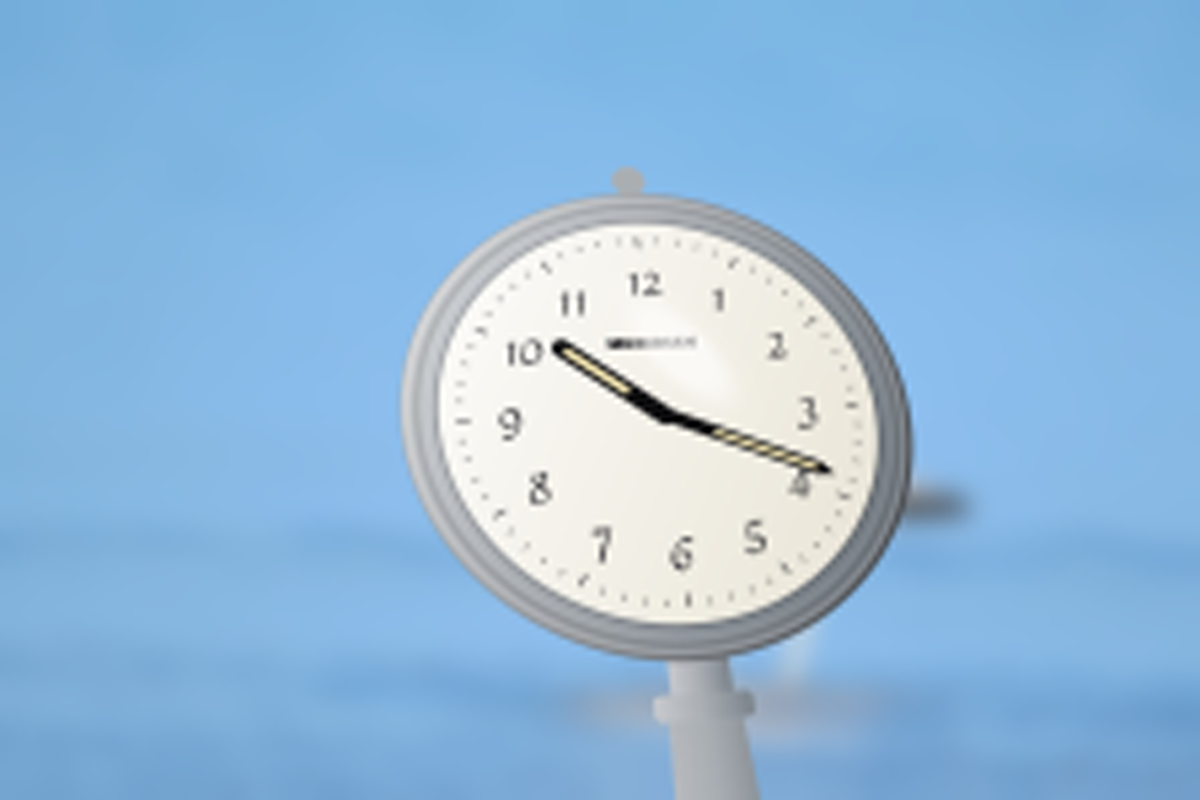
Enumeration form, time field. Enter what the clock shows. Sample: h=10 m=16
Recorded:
h=10 m=19
